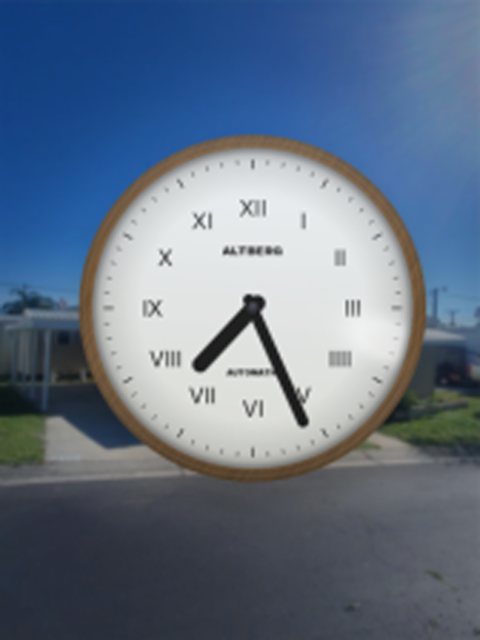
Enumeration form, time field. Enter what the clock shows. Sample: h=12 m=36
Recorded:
h=7 m=26
